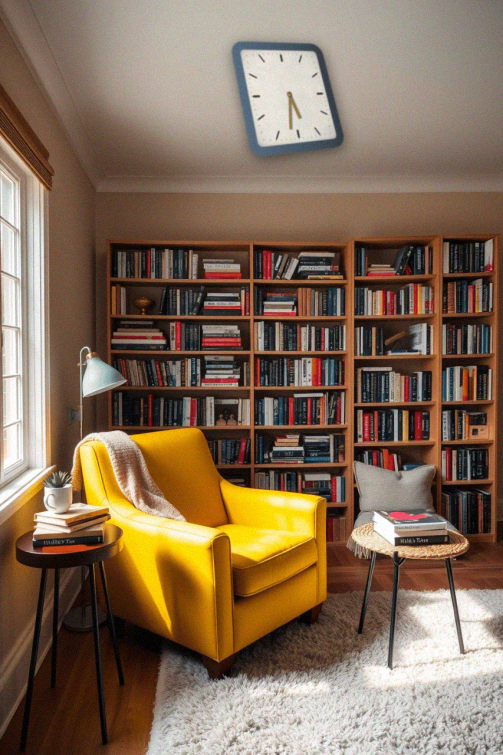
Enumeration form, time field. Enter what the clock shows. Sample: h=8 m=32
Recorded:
h=5 m=32
